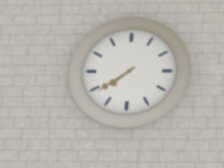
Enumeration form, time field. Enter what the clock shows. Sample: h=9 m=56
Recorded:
h=7 m=39
